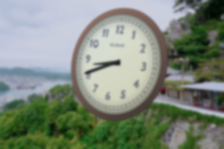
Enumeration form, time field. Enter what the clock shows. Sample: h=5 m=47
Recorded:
h=8 m=41
